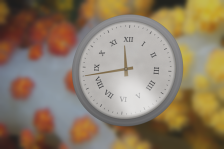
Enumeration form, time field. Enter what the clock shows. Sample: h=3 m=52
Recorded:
h=11 m=43
